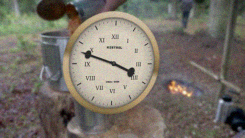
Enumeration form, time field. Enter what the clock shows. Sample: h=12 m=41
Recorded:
h=3 m=48
